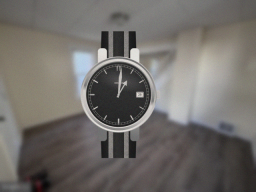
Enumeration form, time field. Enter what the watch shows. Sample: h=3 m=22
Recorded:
h=1 m=1
